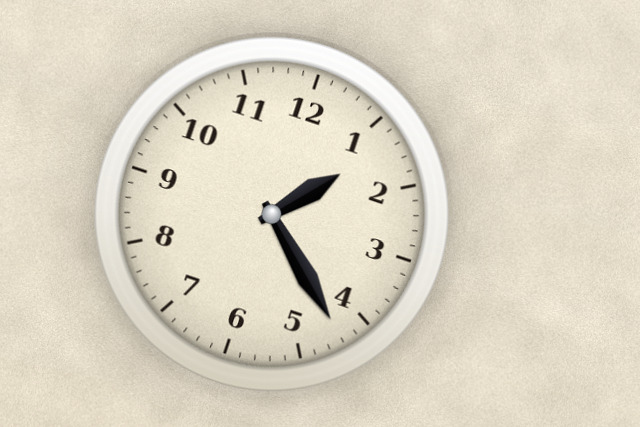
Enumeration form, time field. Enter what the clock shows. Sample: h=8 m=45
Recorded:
h=1 m=22
